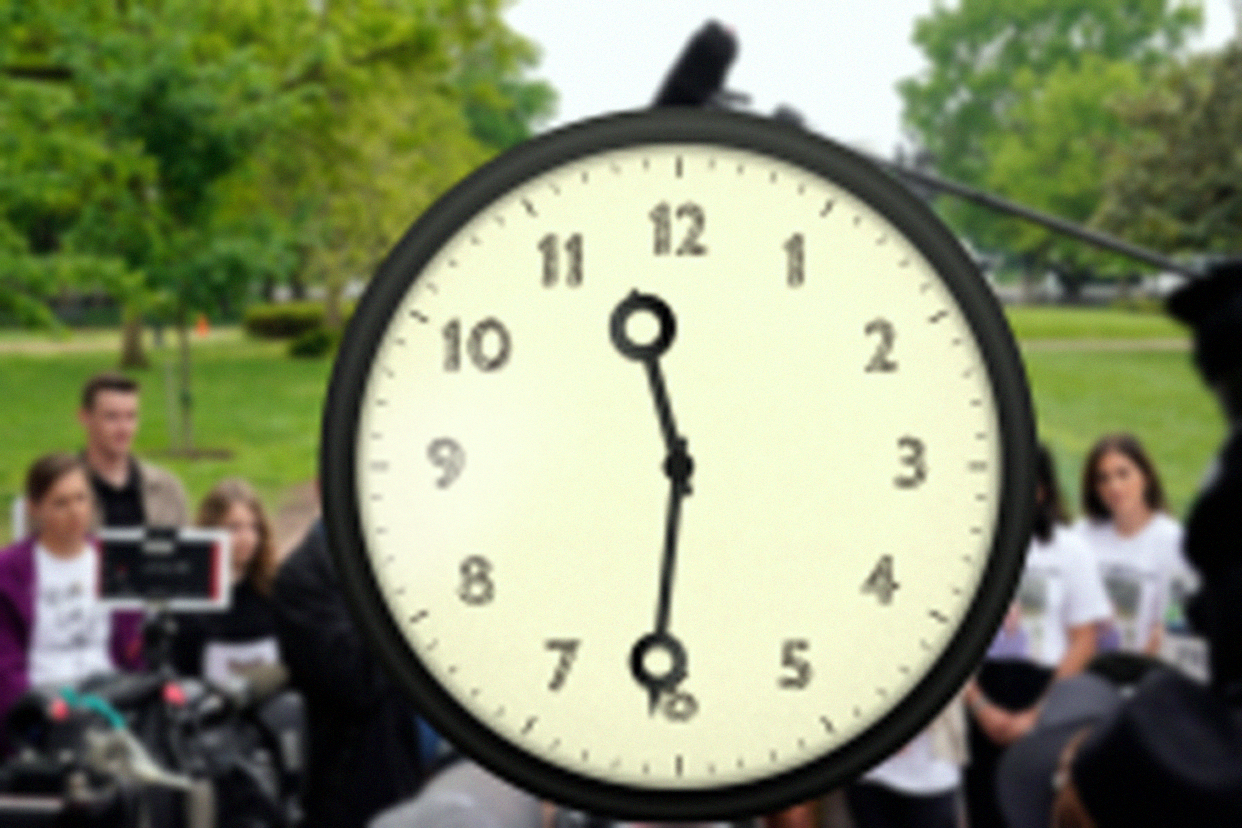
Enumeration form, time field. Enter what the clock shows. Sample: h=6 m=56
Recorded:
h=11 m=31
